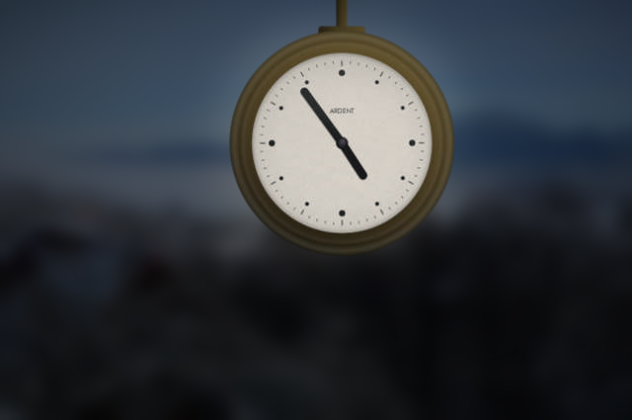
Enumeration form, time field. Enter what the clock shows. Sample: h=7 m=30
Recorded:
h=4 m=54
